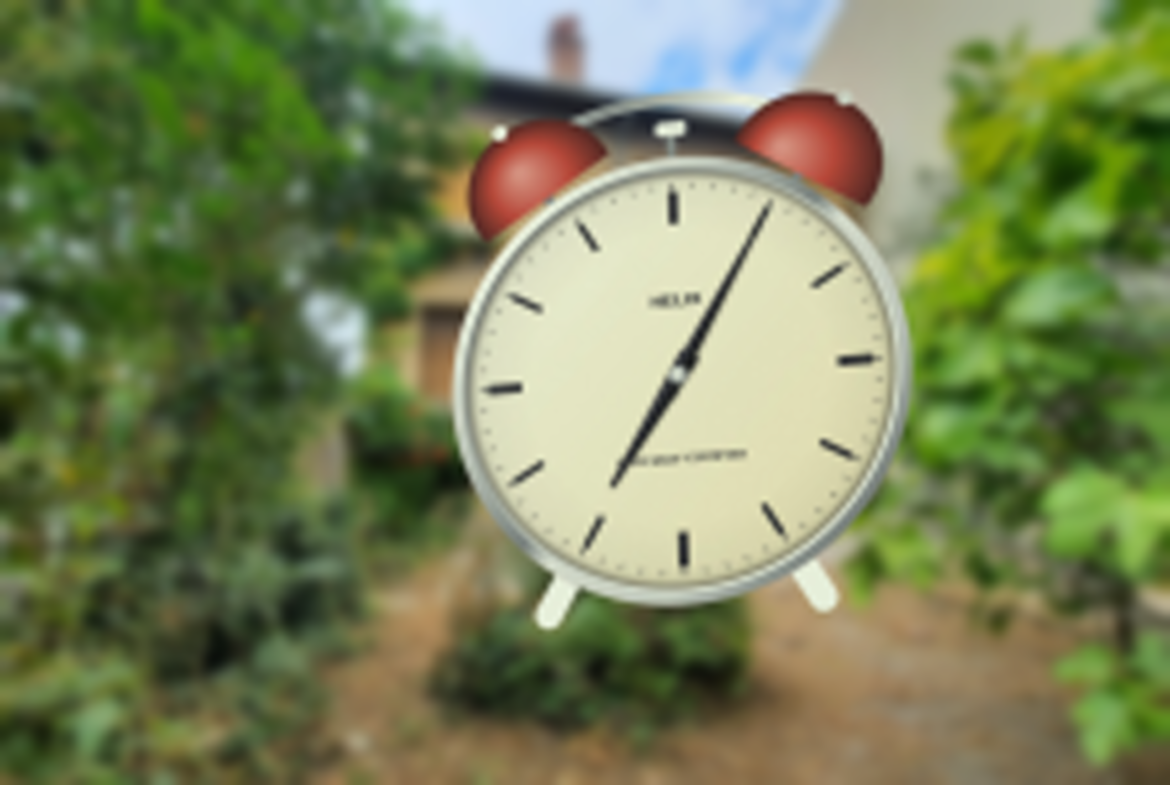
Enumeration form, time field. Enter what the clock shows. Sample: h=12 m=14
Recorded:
h=7 m=5
